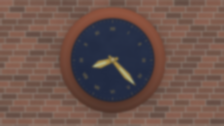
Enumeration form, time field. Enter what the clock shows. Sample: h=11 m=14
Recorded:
h=8 m=23
